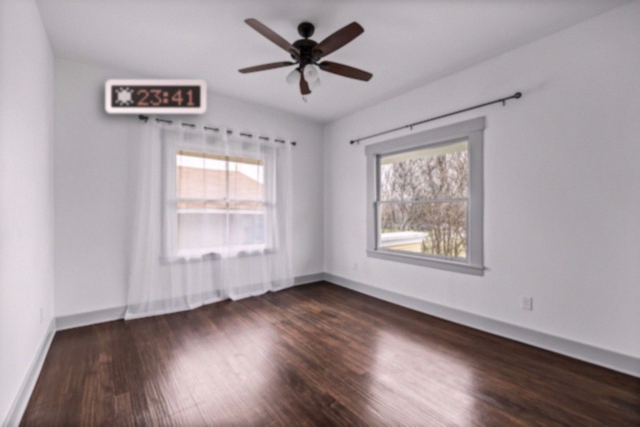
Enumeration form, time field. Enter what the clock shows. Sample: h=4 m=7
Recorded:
h=23 m=41
